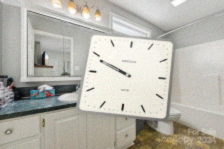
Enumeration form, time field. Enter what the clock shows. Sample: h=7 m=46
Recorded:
h=9 m=49
